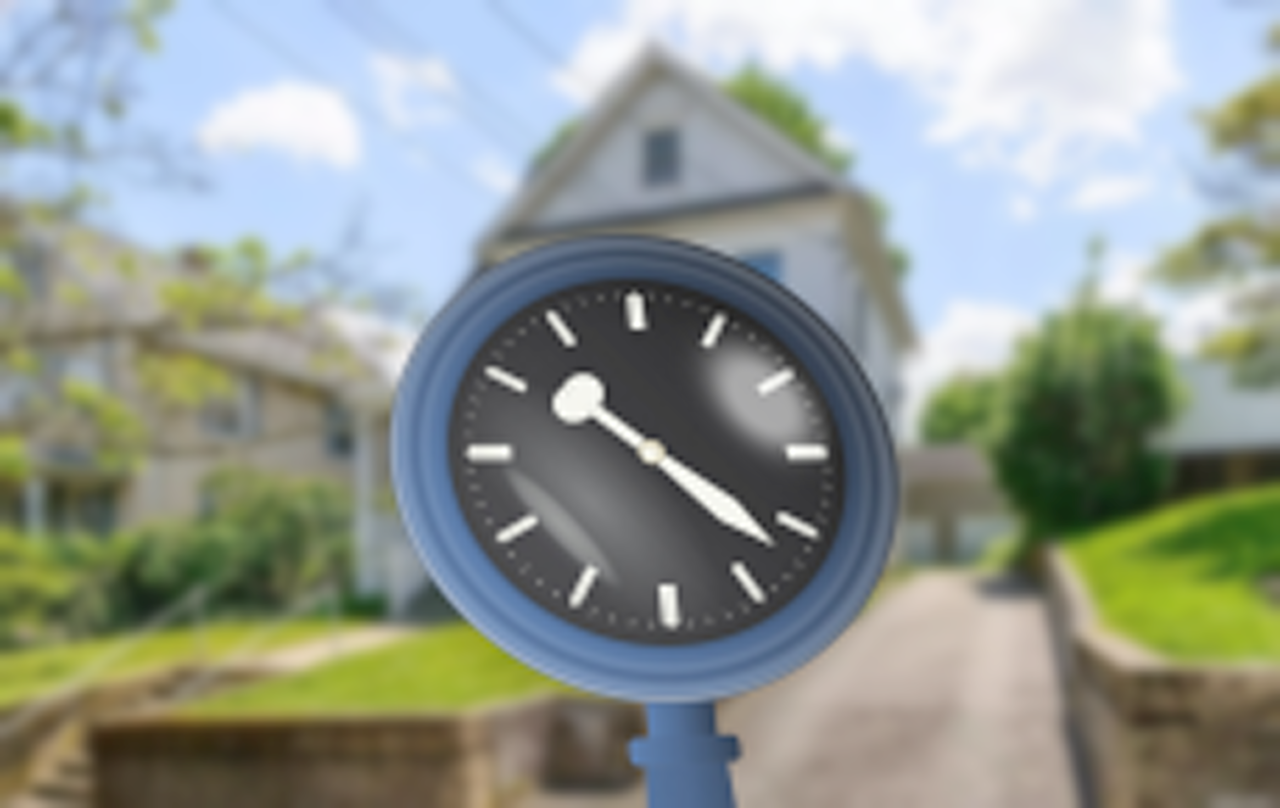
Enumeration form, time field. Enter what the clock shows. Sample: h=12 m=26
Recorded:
h=10 m=22
